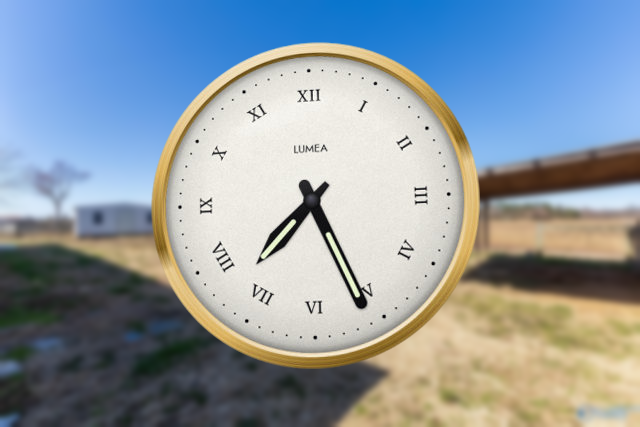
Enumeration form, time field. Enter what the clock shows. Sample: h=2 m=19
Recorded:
h=7 m=26
